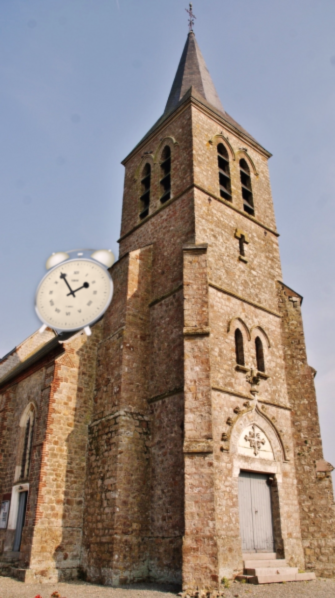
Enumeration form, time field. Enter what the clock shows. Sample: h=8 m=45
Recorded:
h=1 m=54
